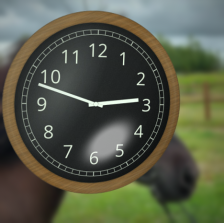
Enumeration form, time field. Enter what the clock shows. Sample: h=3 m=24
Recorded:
h=2 m=48
